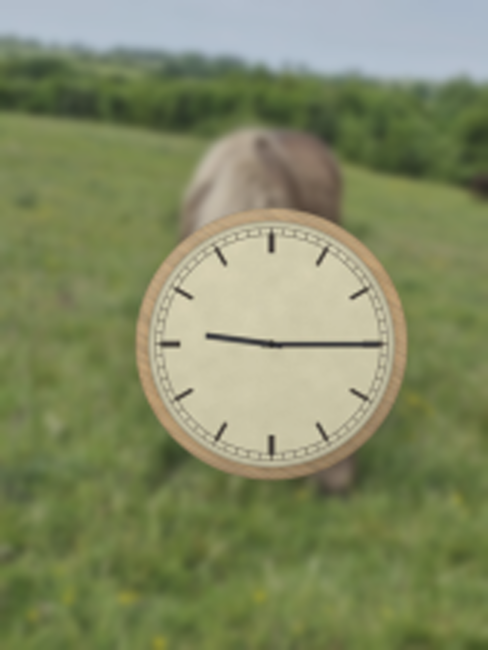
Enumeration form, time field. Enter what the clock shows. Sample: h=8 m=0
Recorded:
h=9 m=15
